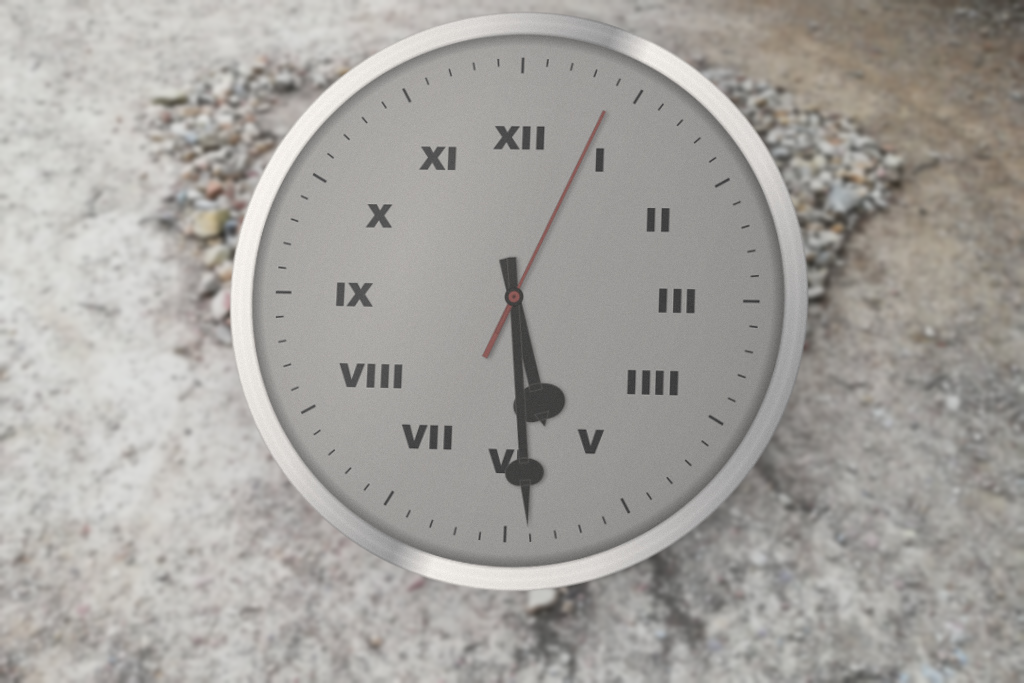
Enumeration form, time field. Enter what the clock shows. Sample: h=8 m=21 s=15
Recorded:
h=5 m=29 s=4
